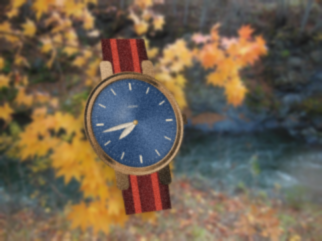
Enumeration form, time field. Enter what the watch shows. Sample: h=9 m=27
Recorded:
h=7 m=43
